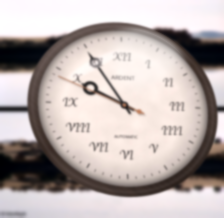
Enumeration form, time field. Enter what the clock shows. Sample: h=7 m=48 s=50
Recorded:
h=9 m=54 s=49
